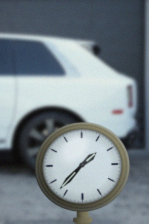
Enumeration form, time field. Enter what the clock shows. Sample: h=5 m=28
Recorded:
h=1 m=37
